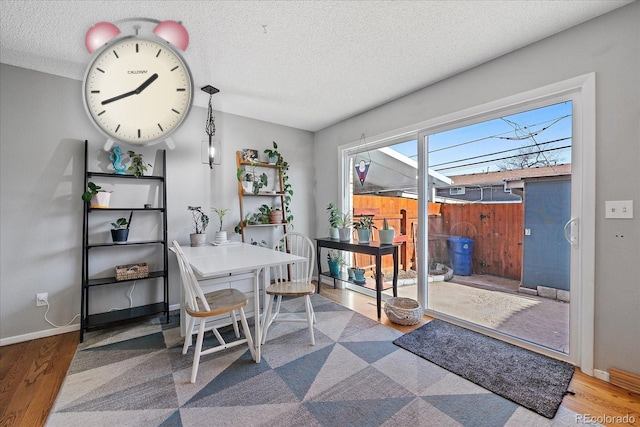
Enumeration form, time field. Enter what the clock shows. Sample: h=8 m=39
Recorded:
h=1 m=42
